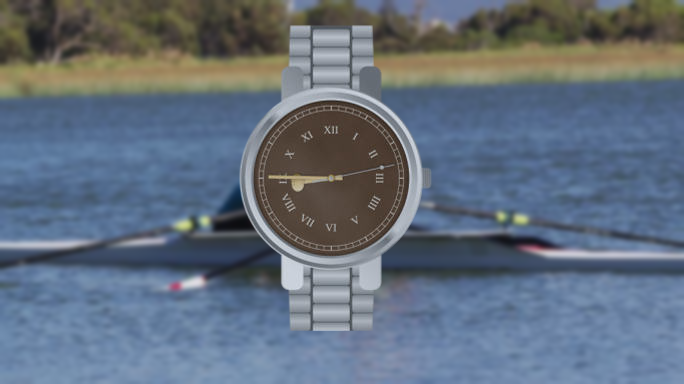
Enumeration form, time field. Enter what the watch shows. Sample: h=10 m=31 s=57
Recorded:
h=8 m=45 s=13
